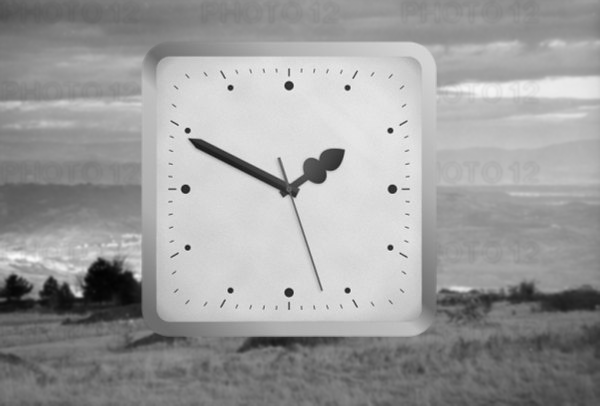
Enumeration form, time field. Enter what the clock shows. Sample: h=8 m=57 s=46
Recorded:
h=1 m=49 s=27
